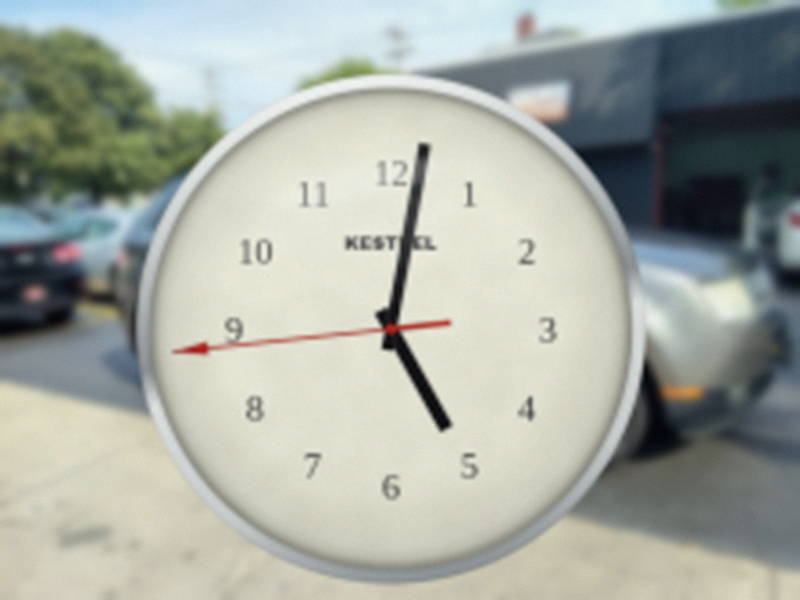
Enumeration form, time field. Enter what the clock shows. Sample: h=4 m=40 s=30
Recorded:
h=5 m=1 s=44
